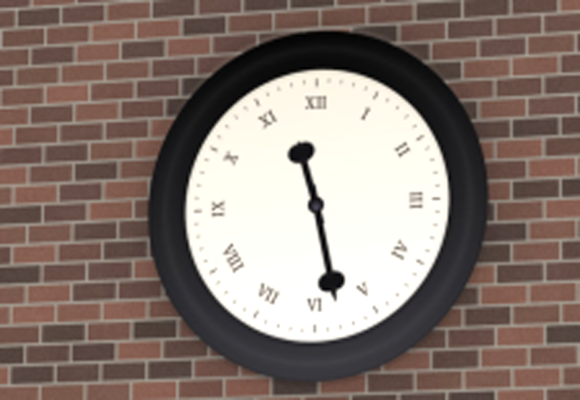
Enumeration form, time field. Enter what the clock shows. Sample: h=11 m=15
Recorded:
h=11 m=28
